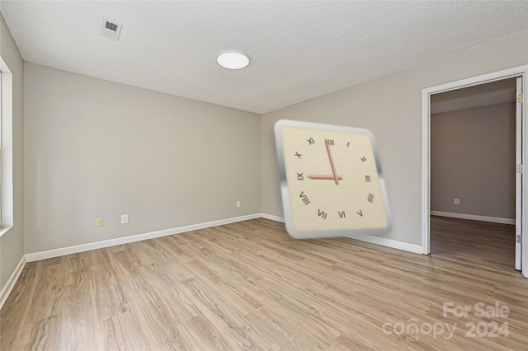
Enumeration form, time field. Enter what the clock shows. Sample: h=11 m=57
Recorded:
h=8 m=59
